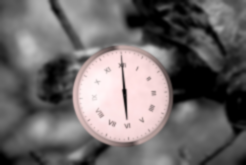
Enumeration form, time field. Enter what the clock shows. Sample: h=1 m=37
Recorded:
h=6 m=0
